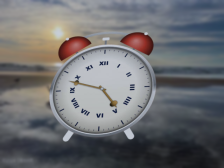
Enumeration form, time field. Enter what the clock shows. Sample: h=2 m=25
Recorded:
h=4 m=48
